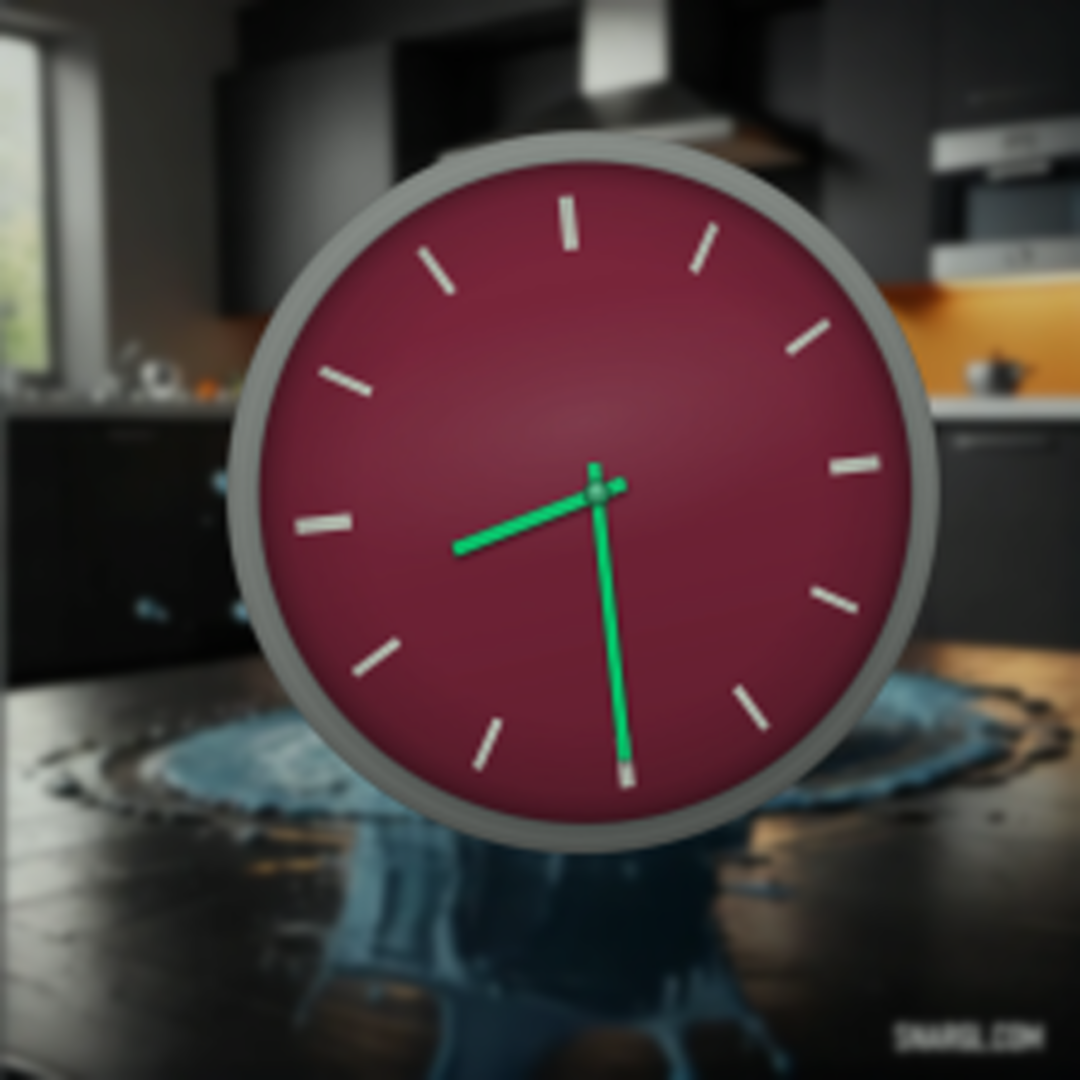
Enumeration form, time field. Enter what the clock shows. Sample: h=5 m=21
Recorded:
h=8 m=30
